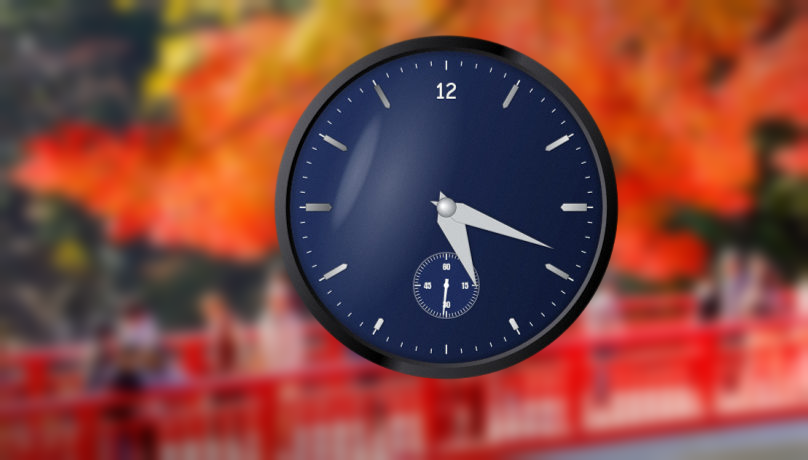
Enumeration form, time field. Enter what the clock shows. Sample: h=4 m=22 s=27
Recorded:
h=5 m=18 s=31
